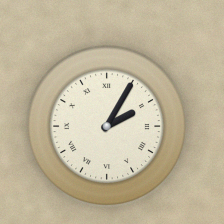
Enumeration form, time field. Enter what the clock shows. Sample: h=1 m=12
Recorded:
h=2 m=5
